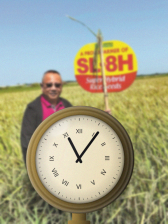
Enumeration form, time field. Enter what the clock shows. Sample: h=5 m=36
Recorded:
h=11 m=6
